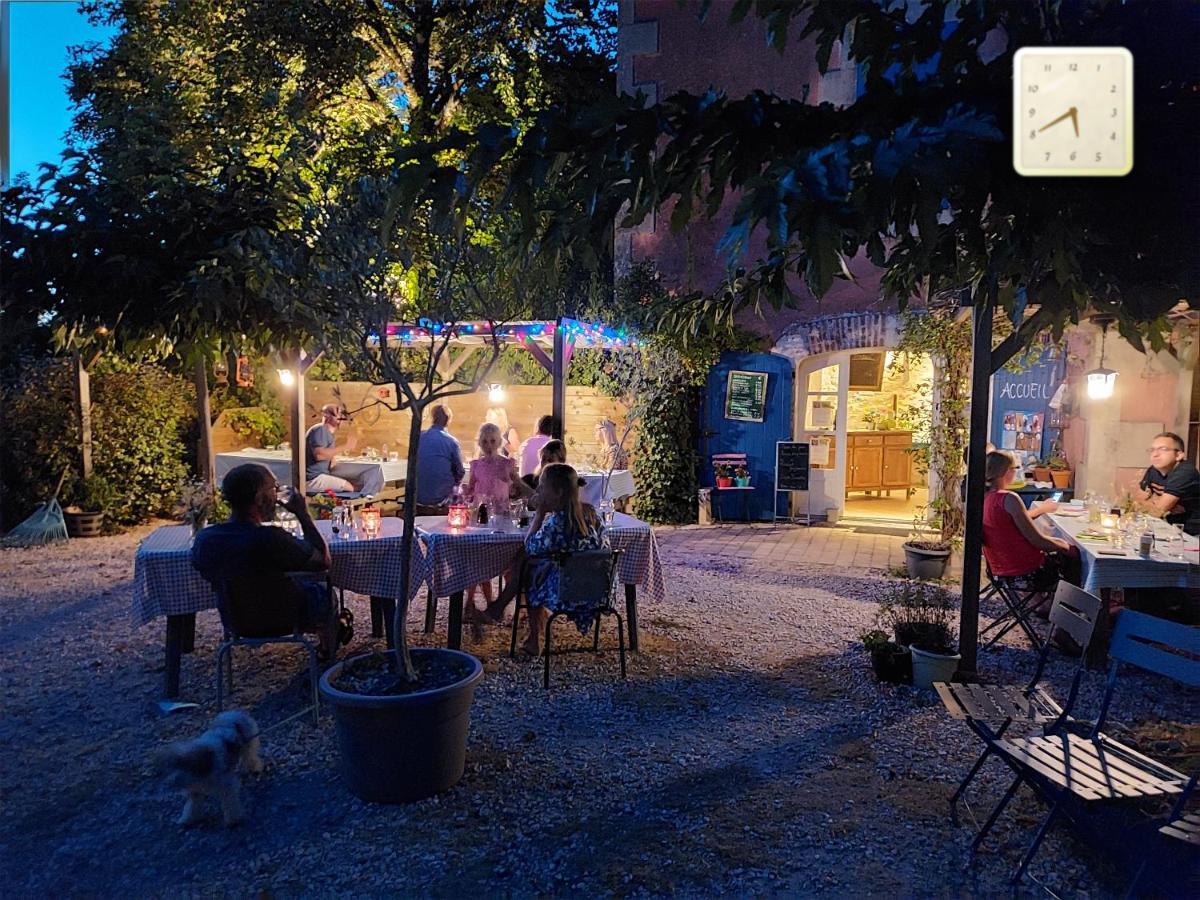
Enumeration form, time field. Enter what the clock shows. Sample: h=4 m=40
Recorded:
h=5 m=40
